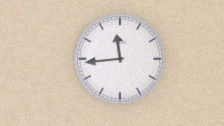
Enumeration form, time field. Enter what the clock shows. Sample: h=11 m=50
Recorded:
h=11 m=44
